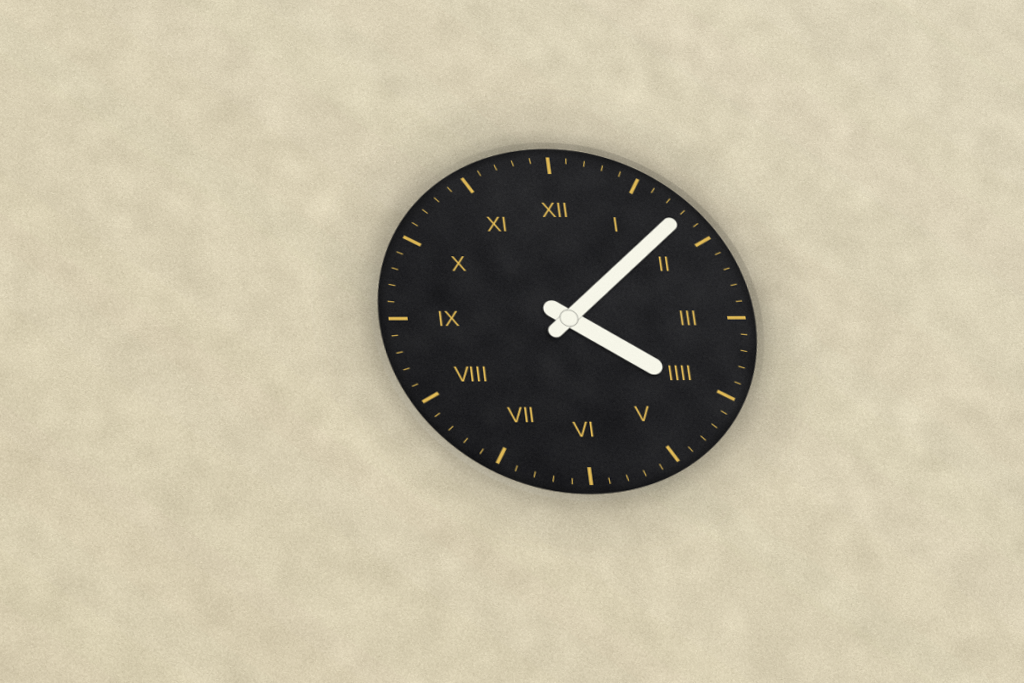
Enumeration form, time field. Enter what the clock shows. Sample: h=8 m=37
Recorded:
h=4 m=8
